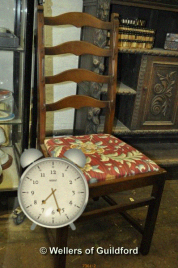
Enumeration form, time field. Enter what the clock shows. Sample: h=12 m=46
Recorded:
h=7 m=27
